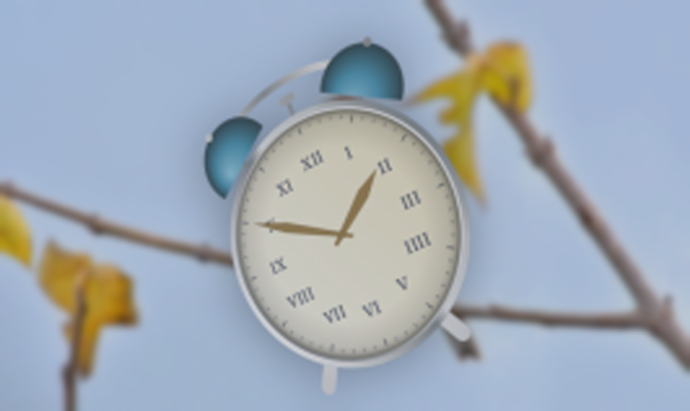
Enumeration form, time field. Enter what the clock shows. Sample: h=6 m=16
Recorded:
h=1 m=50
